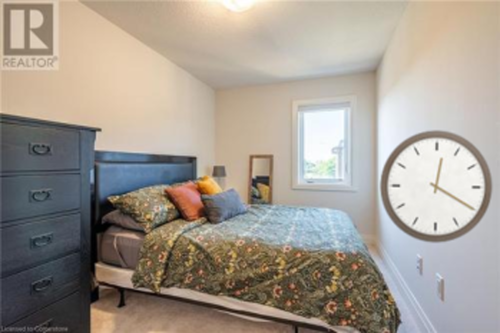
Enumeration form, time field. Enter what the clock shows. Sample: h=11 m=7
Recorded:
h=12 m=20
